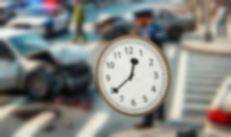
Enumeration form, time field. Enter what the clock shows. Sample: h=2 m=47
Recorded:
h=12 m=39
